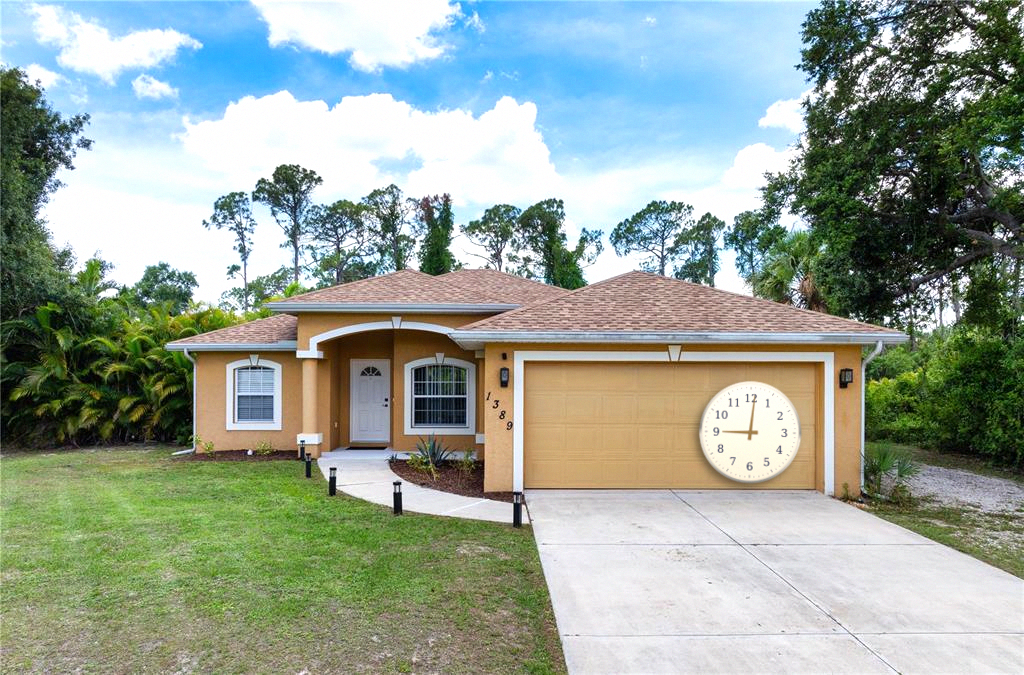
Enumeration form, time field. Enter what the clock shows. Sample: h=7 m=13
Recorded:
h=9 m=1
